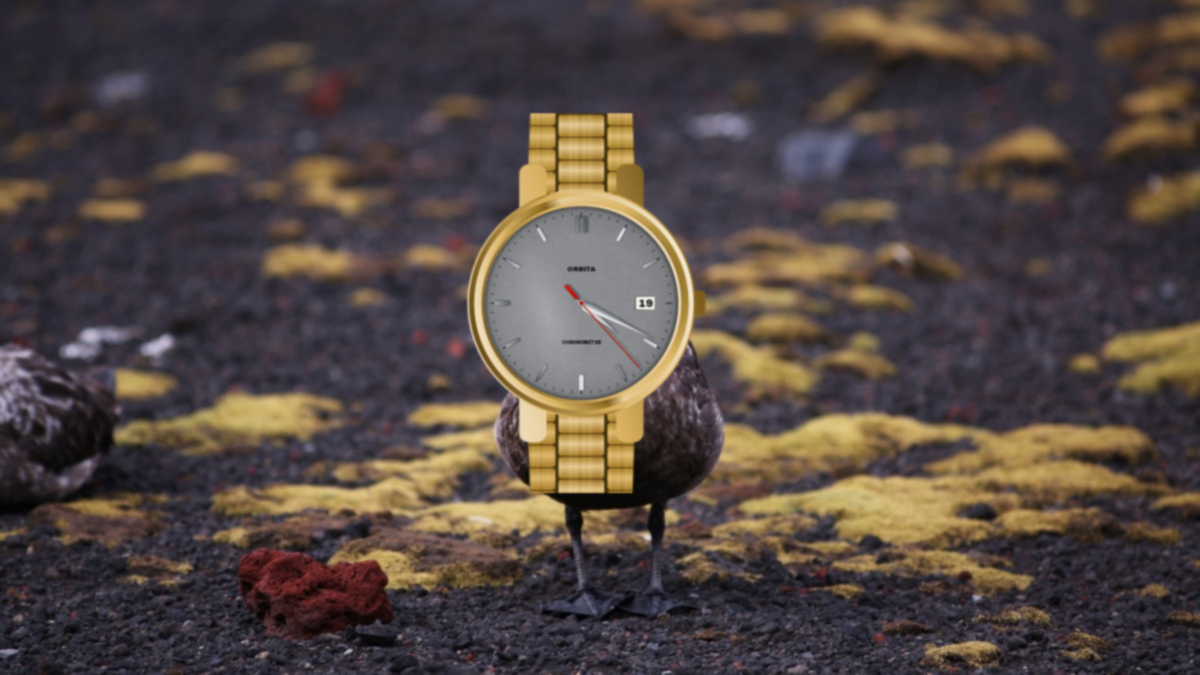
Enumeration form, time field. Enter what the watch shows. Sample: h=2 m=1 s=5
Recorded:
h=4 m=19 s=23
